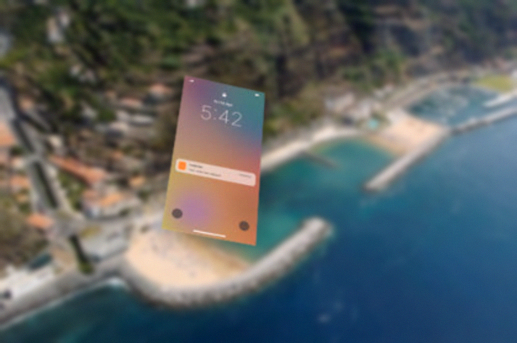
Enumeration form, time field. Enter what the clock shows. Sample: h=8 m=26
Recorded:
h=5 m=42
